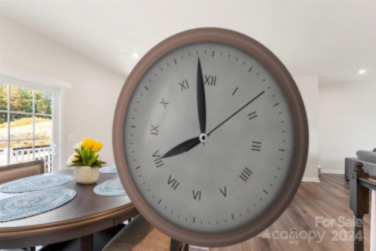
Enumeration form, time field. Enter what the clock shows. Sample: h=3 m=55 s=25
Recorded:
h=7 m=58 s=8
